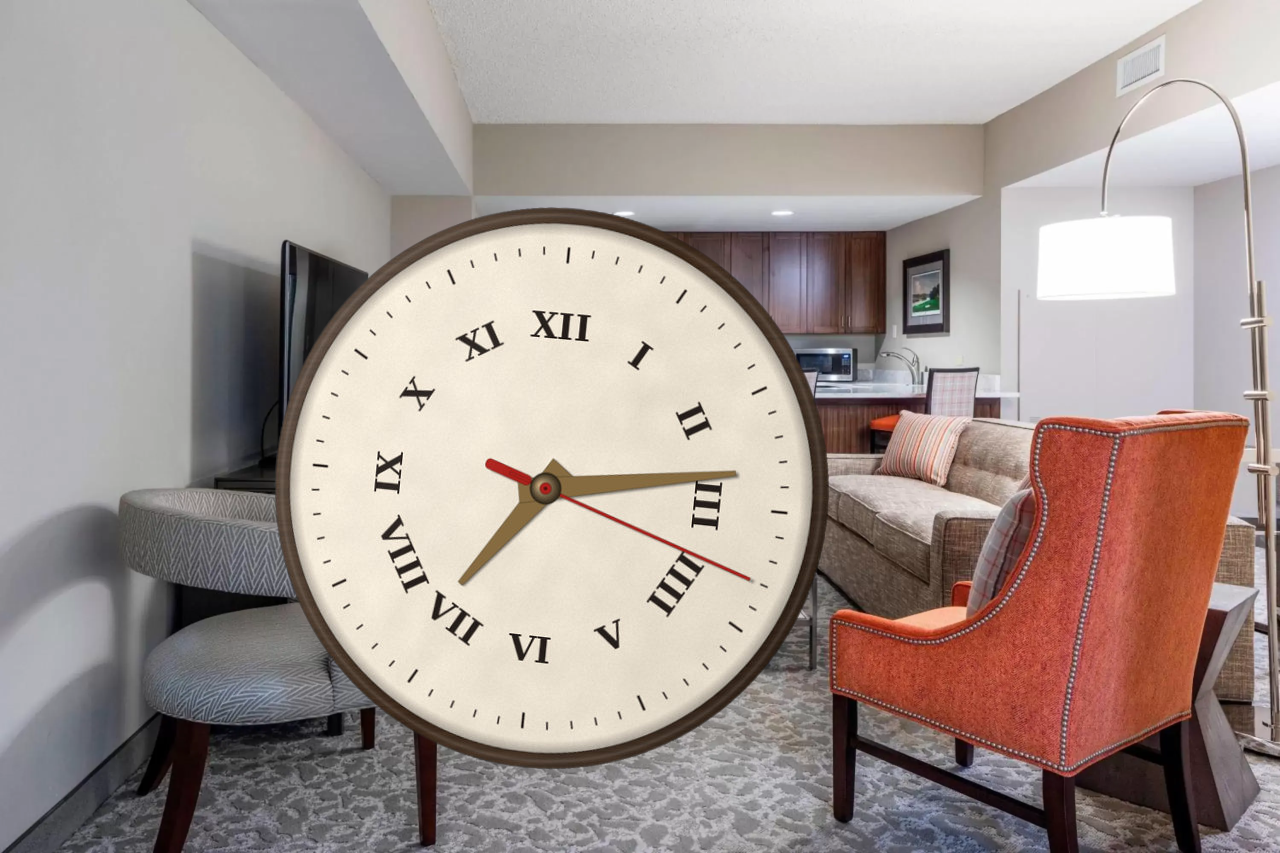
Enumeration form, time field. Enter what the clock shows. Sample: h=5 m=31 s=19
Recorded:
h=7 m=13 s=18
